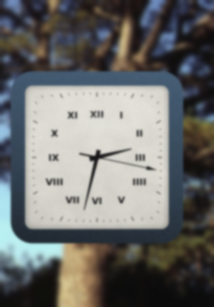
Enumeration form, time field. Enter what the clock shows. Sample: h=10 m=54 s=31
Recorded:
h=2 m=32 s=17
